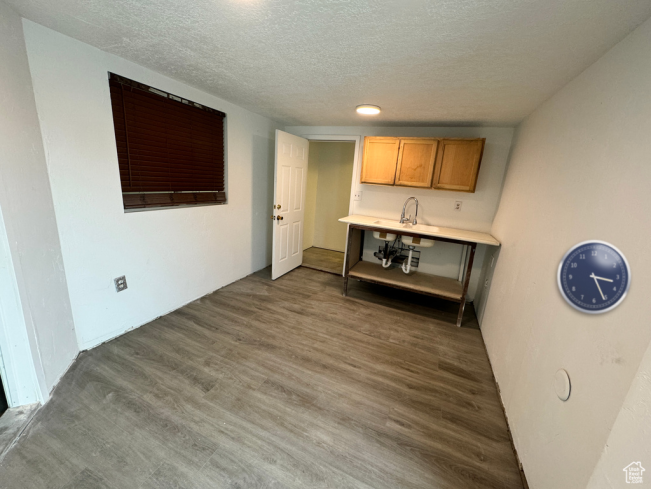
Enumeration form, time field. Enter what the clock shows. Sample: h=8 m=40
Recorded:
h=3 m=26
